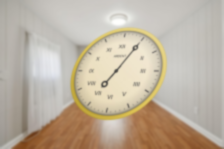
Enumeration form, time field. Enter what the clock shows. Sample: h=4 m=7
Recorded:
h=7 m=5
